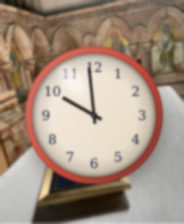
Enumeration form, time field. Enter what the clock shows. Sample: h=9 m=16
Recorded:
h=9 m=59
